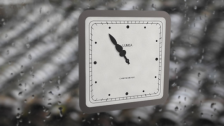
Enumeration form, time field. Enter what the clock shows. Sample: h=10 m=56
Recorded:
h=10 m=54
